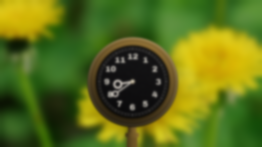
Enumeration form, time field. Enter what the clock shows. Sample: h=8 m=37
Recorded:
h=8 m=39
